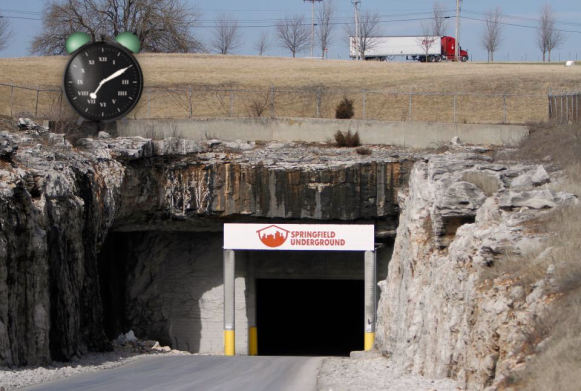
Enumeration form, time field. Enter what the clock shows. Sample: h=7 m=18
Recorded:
h=7 m=10
